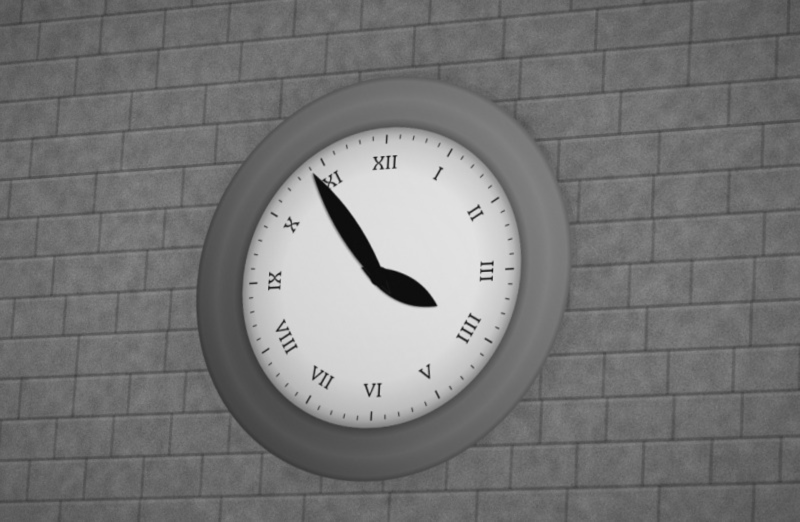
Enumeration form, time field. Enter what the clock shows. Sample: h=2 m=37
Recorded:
h=3 m=54
